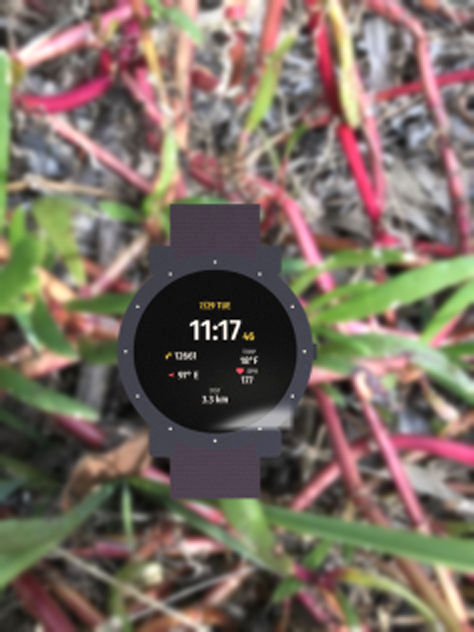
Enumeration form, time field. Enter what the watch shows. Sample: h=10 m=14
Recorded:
h=11 m=17
